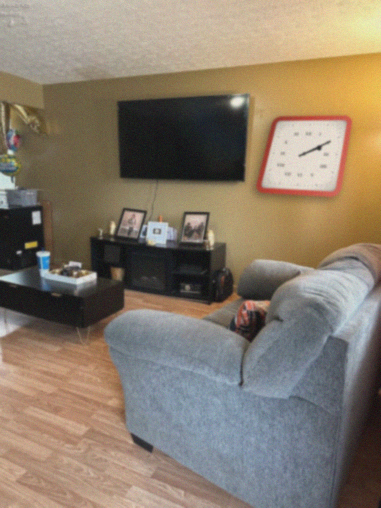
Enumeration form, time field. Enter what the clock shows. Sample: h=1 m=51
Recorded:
h=2 m=10
